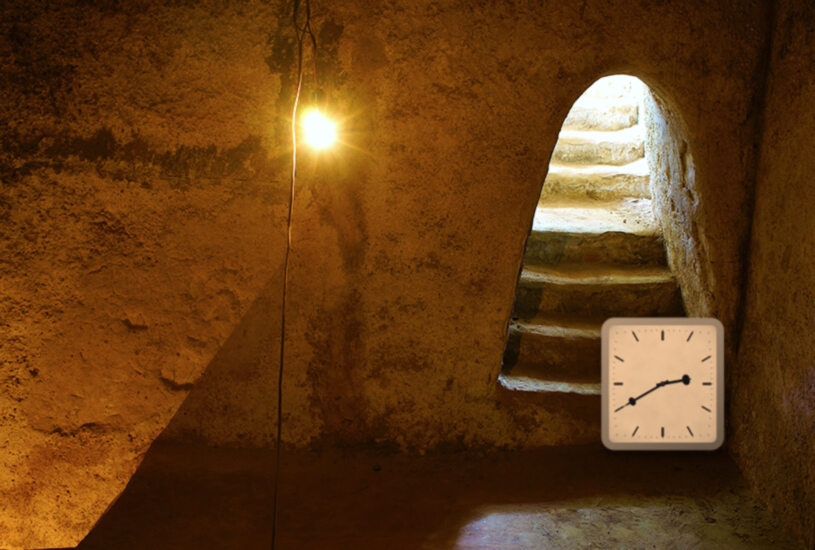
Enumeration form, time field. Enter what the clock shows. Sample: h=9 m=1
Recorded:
h=2 m=40
